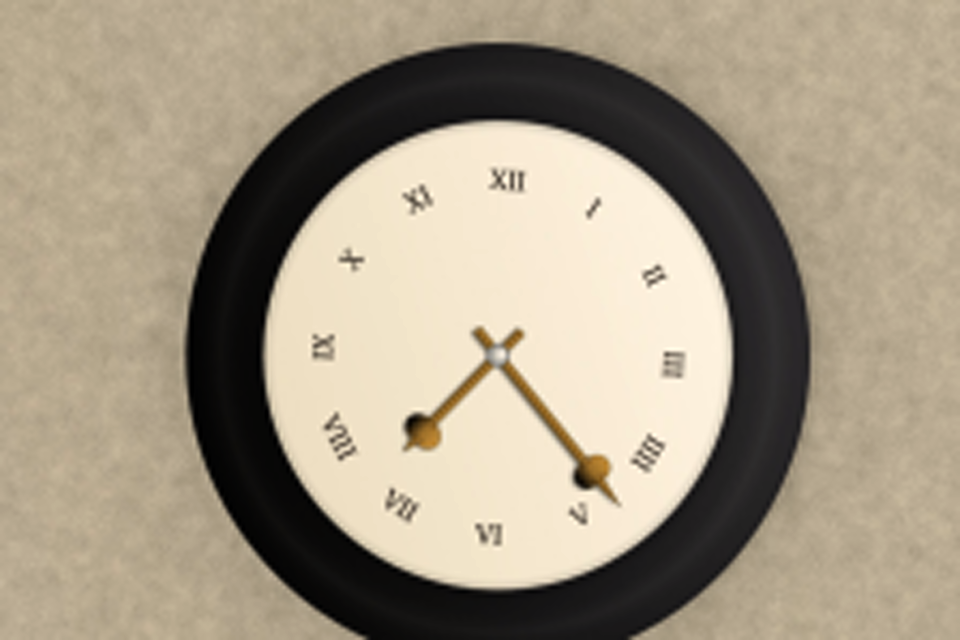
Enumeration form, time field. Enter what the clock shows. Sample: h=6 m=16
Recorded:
h=7 m=23
